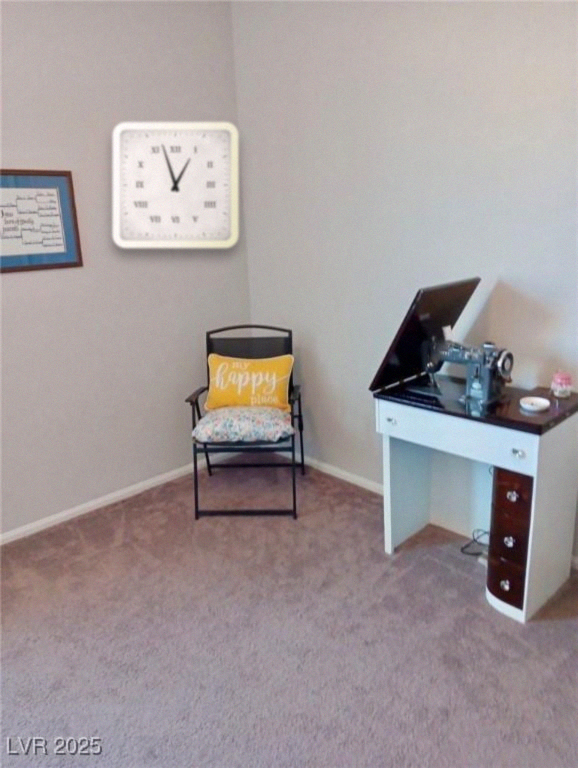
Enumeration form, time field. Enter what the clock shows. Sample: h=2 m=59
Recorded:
h=12 m=57
